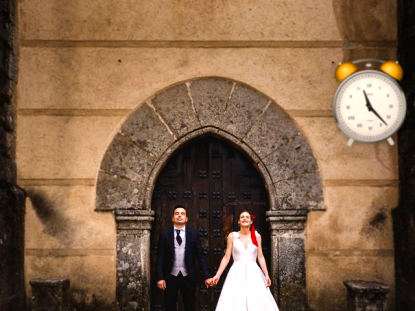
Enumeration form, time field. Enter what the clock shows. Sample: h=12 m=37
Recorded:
h=11 m=23
